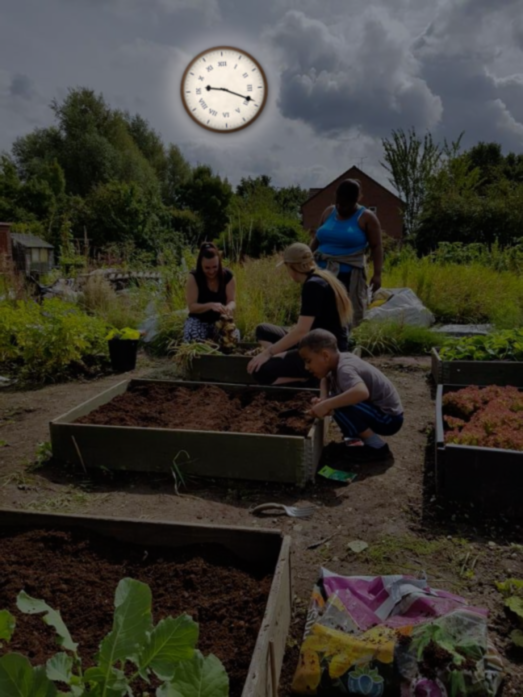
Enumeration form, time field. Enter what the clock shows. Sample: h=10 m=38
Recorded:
h=9 m=19
